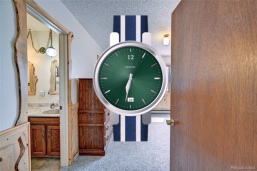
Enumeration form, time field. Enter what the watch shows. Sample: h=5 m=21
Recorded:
h=6 m=32
